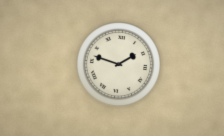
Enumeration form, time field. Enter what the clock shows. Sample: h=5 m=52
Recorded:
h=1 m=47
